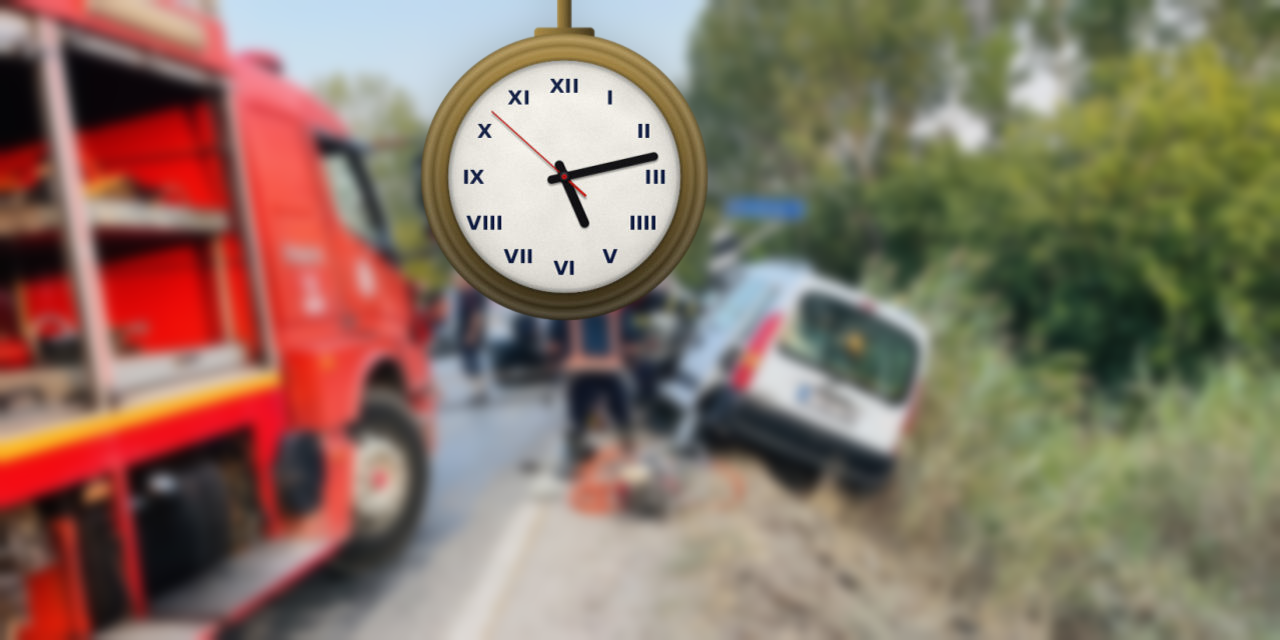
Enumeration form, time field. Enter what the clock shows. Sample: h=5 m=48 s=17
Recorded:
h=5 m=12 s=52
